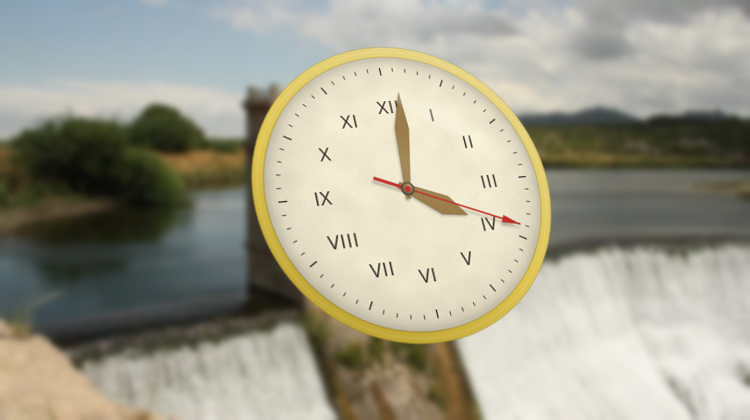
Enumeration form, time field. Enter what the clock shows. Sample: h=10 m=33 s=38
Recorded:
h=4 m=1 s=19
